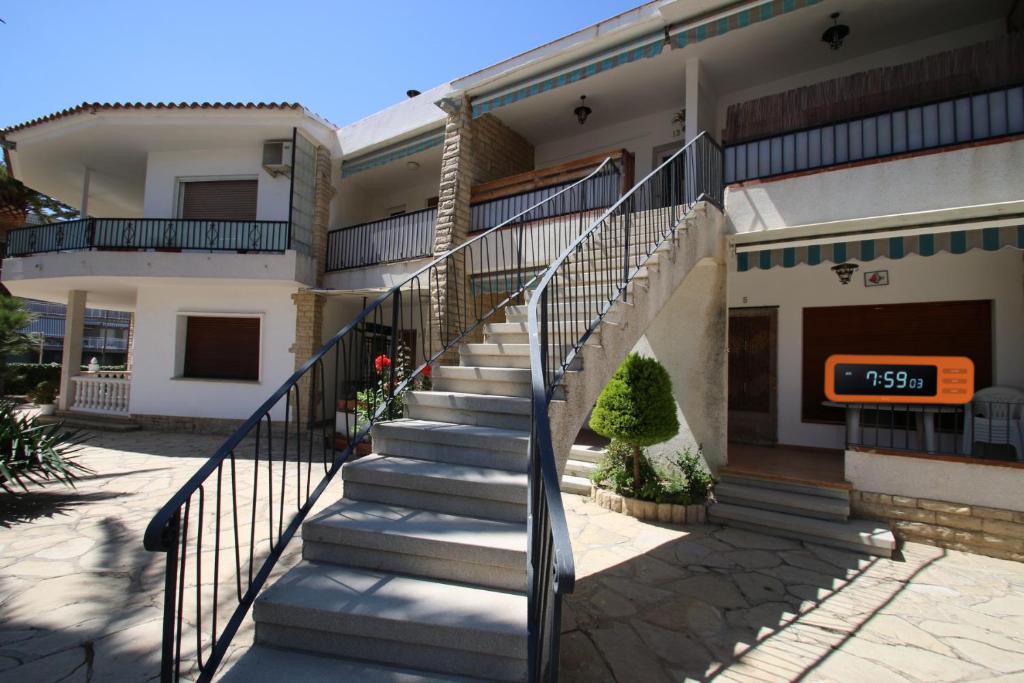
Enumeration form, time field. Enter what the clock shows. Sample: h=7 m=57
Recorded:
h=7 m=59
